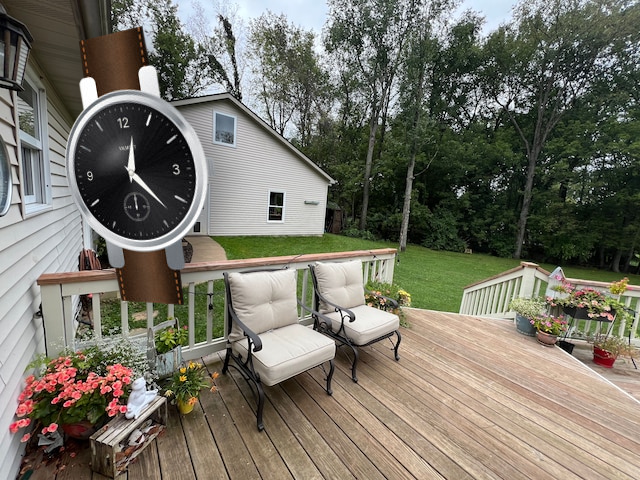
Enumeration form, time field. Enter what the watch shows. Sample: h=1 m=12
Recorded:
h=12 m=23
